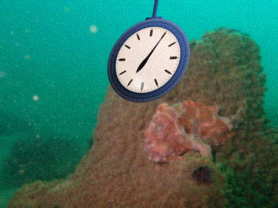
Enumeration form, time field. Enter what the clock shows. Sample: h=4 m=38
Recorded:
h=7 m=5
